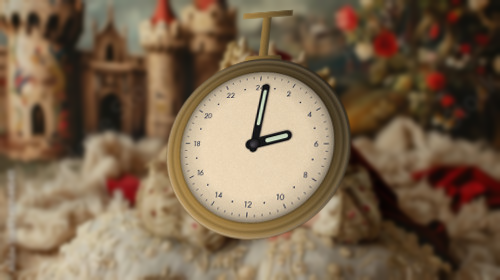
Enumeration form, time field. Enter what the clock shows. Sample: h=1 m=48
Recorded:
h=5 m=1
